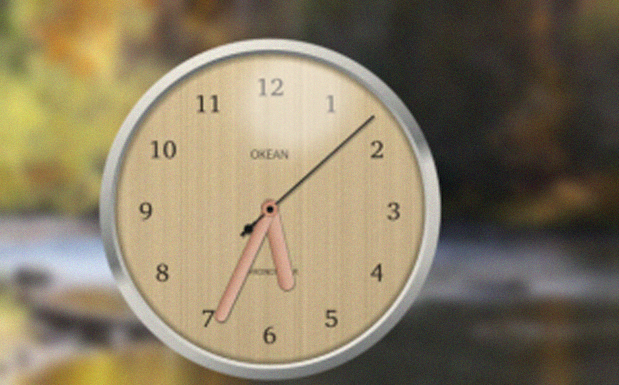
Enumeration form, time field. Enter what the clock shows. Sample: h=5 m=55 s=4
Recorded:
h=5 m=34 s=8
